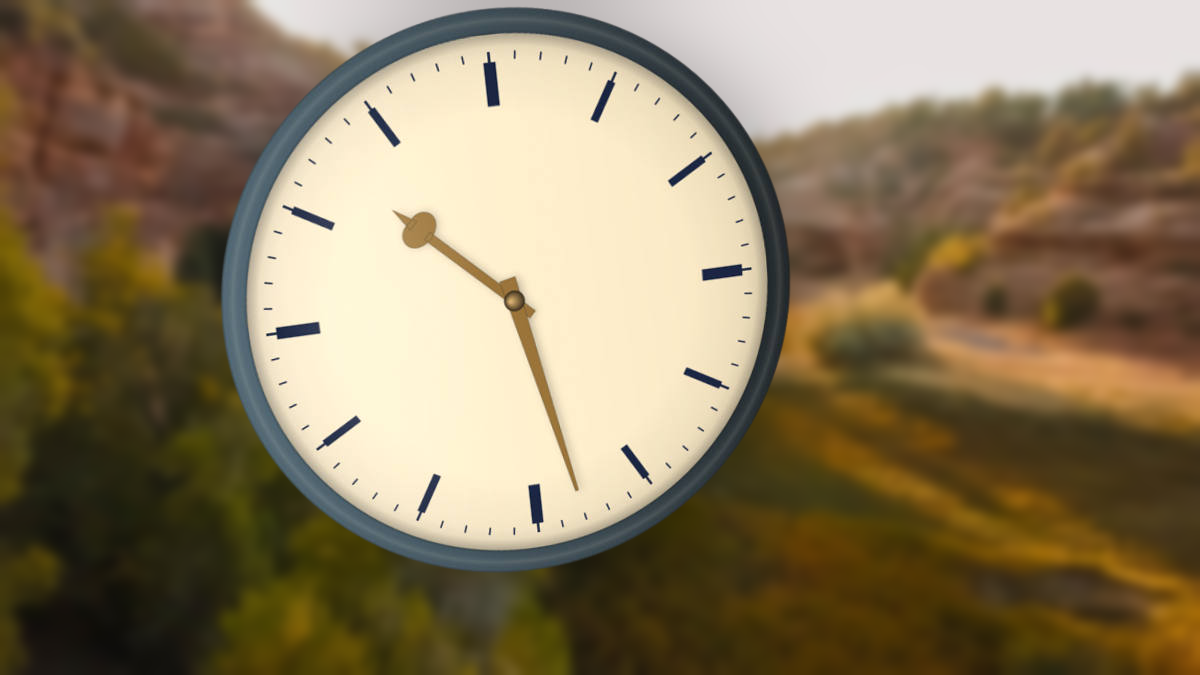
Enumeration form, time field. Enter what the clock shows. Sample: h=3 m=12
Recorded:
h=10 m=28
